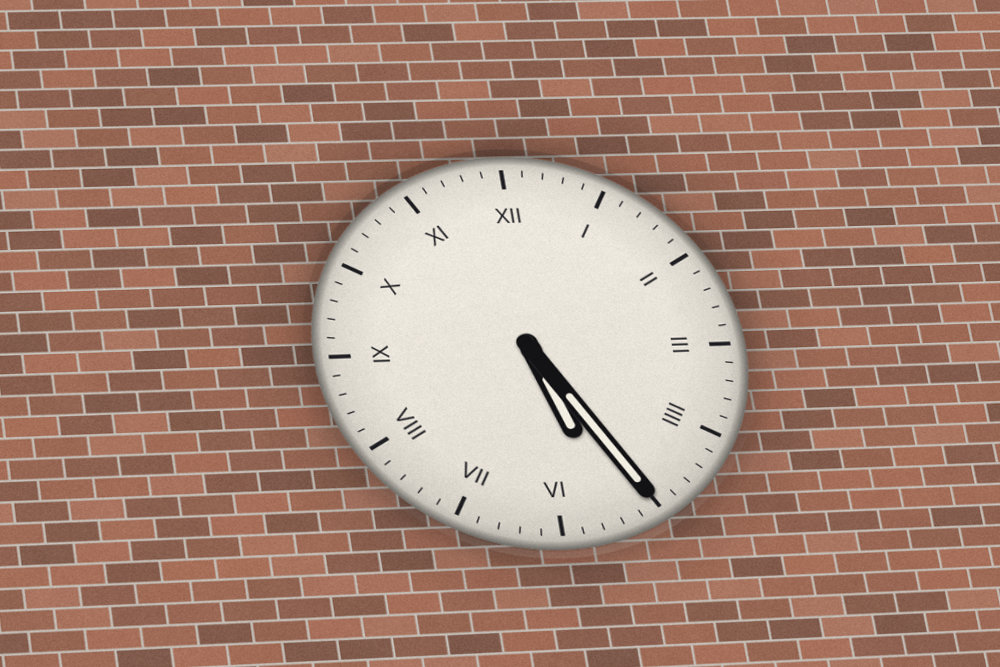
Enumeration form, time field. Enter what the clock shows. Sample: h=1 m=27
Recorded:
h=5 m=25
